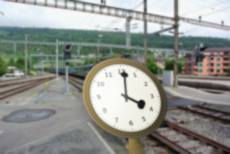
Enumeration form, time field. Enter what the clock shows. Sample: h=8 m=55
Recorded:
h=4 m=1
